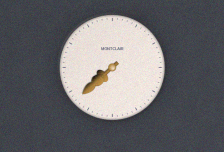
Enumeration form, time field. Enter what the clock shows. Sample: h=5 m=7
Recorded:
h=7 m=38
